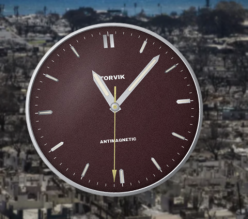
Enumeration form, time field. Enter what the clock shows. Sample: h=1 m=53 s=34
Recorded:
h=11 m=7 s=31
